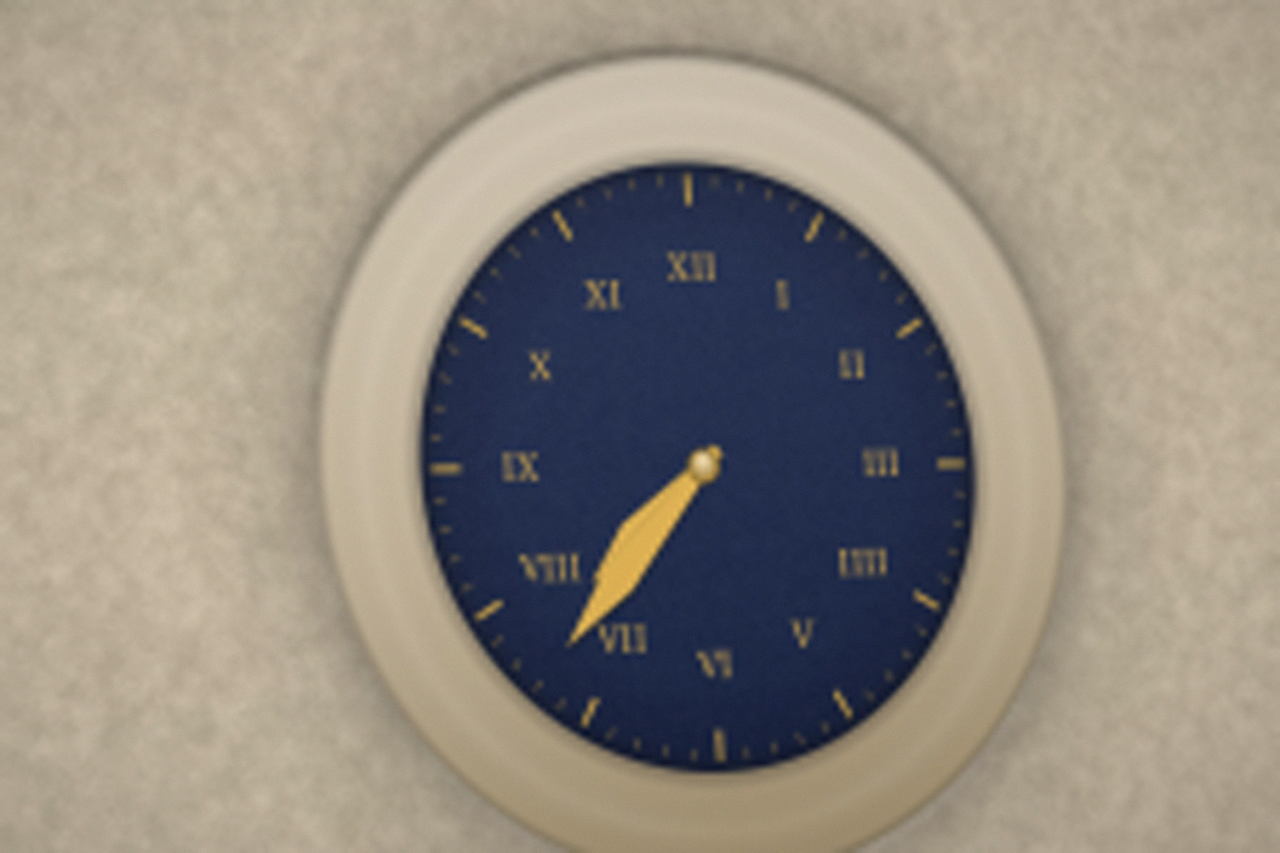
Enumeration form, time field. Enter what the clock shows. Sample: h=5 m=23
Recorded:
h=7 m=37
